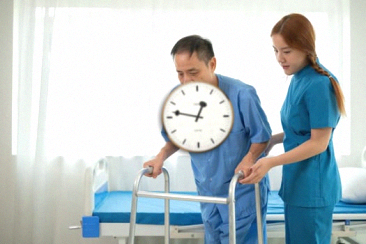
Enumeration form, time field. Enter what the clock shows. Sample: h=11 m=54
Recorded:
h=12 m=47
